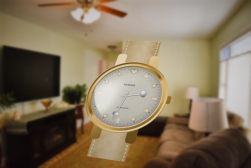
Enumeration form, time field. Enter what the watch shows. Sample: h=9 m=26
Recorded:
h=2 m=32
